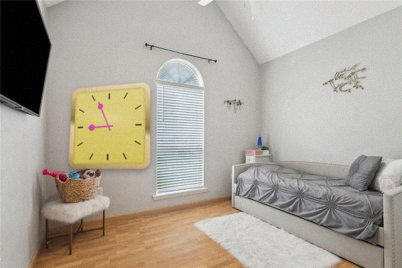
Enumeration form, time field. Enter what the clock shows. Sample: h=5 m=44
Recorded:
h=8 m=56
